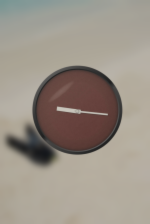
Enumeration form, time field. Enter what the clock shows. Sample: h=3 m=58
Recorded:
h=9 m=16
